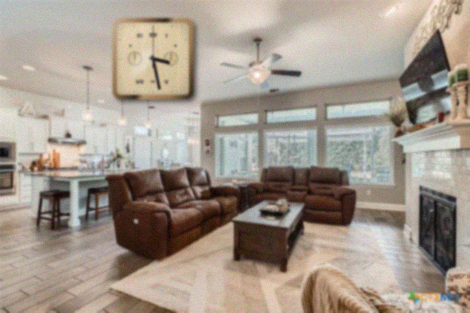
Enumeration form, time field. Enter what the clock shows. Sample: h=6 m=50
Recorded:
h=3 m=28
